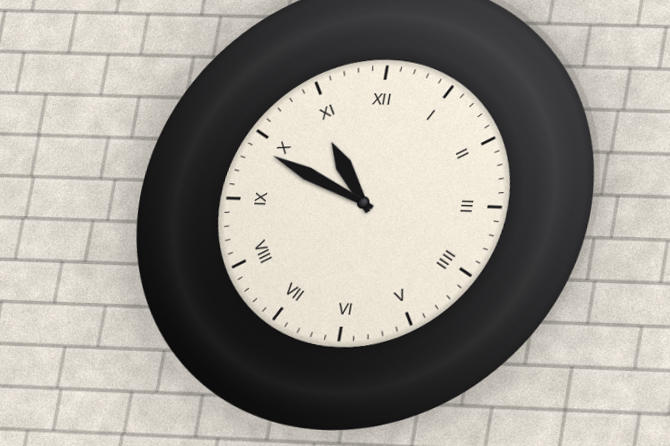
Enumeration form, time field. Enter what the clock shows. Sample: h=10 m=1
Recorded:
h=10 m=49
